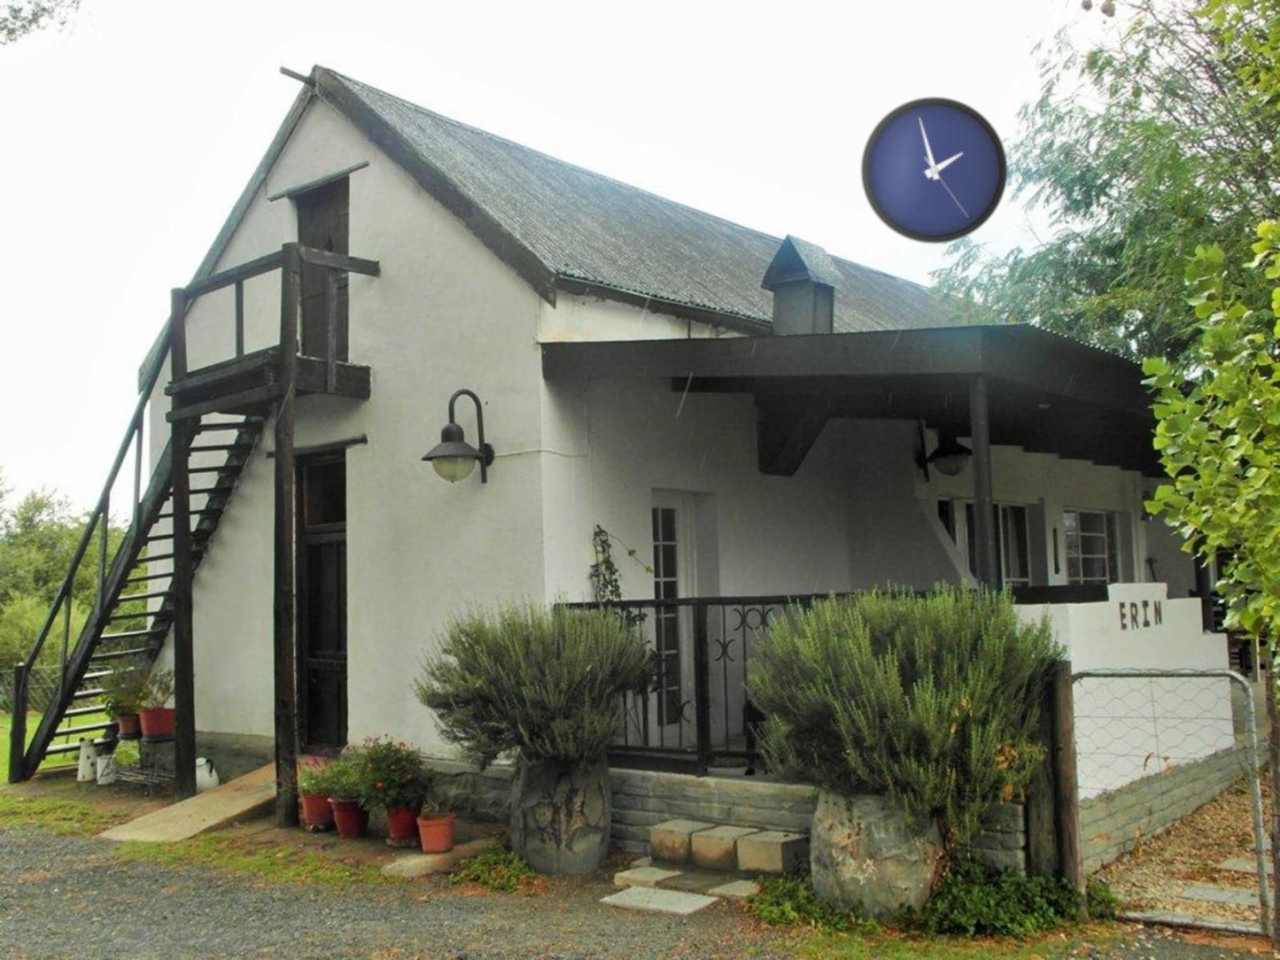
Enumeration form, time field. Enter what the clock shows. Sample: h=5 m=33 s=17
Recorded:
h=1 m=57 s=24
